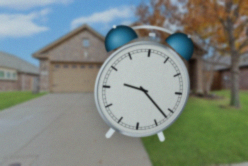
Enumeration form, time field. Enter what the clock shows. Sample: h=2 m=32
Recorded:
h=9 m=22
